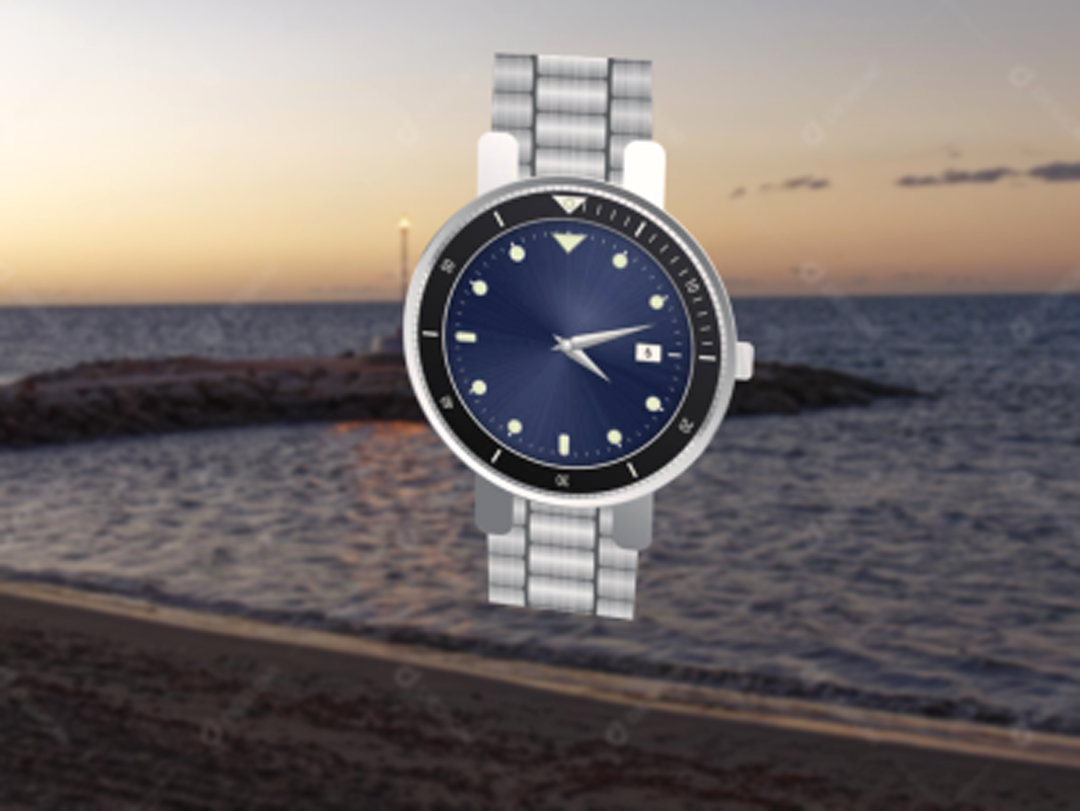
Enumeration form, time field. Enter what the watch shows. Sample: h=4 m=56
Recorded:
h=4 m=12
